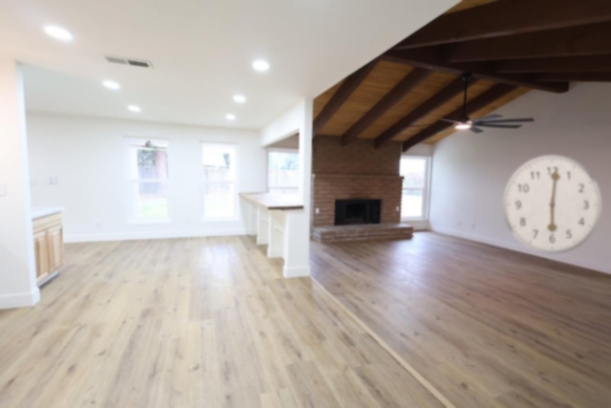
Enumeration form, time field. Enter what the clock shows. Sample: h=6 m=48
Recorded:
h=6 m=1
